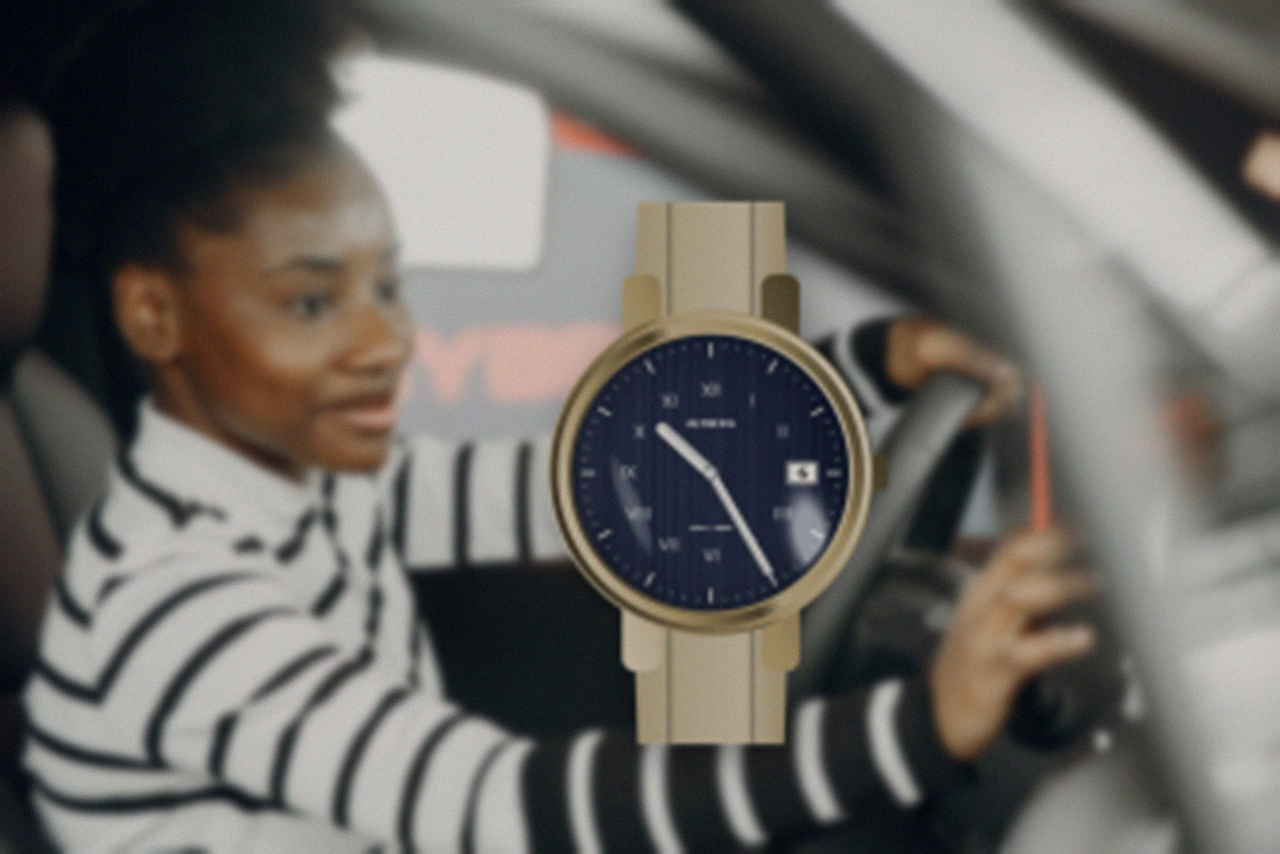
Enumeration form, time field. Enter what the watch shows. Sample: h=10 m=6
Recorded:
h=10 m=25
